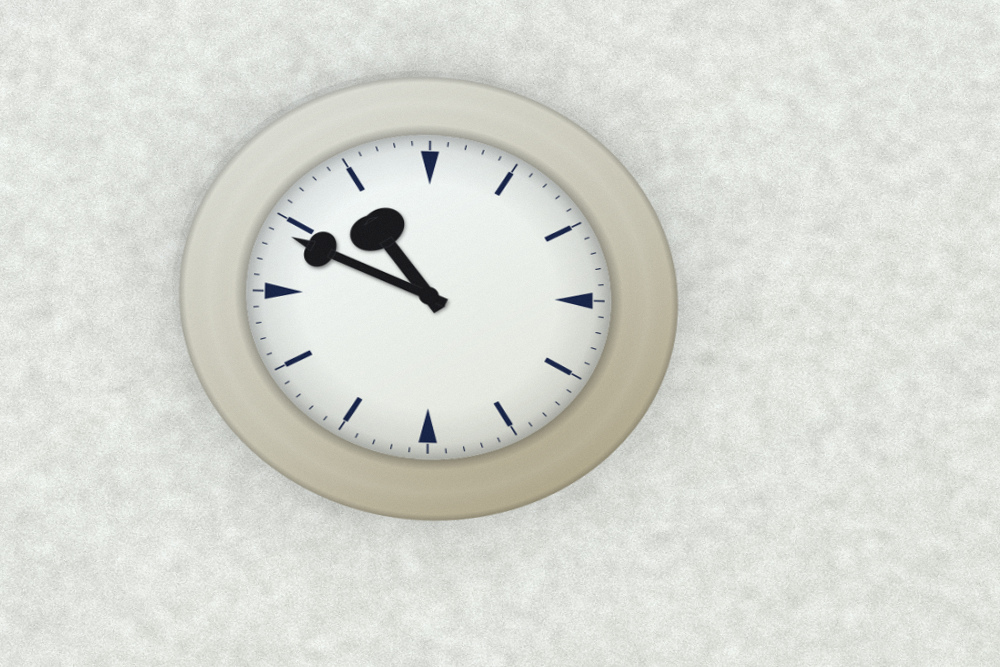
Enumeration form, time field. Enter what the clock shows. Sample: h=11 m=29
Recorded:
h=10 m=49
